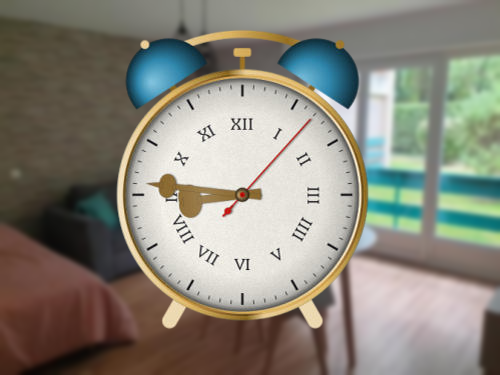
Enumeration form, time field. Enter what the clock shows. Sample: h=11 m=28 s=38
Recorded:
h=8 m=46 s=7
